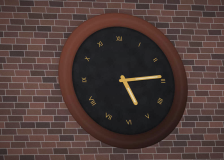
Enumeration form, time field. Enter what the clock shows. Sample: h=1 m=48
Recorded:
h=5 m=14
